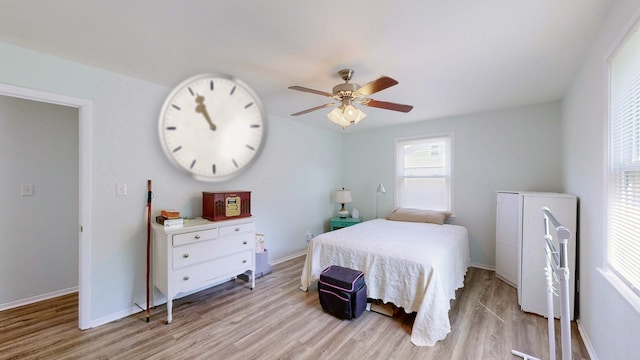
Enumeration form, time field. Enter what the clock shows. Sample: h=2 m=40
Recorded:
h=10 m=56
